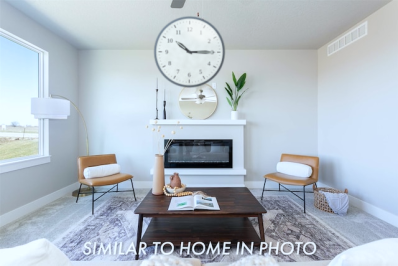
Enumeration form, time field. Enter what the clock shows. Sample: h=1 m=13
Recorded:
h=10 m=15
